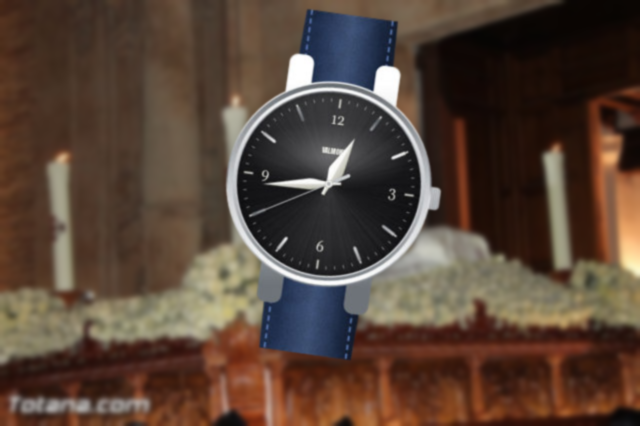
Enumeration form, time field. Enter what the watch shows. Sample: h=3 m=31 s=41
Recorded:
h=12 m=43 s=40
